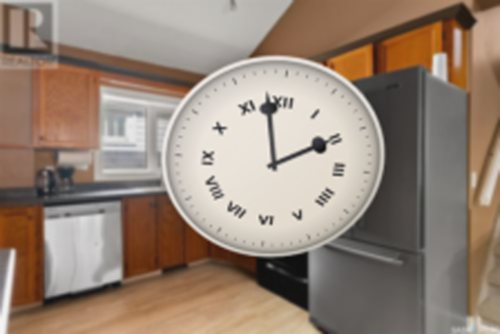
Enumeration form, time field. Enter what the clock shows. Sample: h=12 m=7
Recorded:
h=1 m=58
